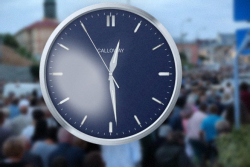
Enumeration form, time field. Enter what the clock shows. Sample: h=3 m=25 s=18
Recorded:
h=12 m=28 s=55
